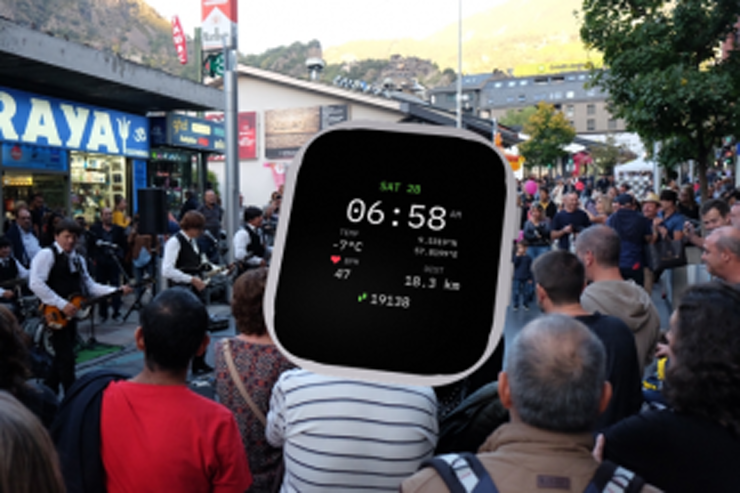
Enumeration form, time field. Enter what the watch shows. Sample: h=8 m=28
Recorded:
h=6 m=58
